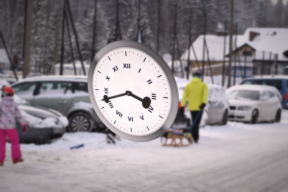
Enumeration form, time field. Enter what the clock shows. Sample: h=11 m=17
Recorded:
h=3 m=42
